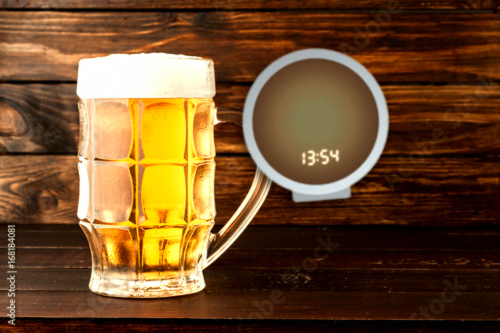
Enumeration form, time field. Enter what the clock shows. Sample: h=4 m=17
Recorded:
h=13 m=54
